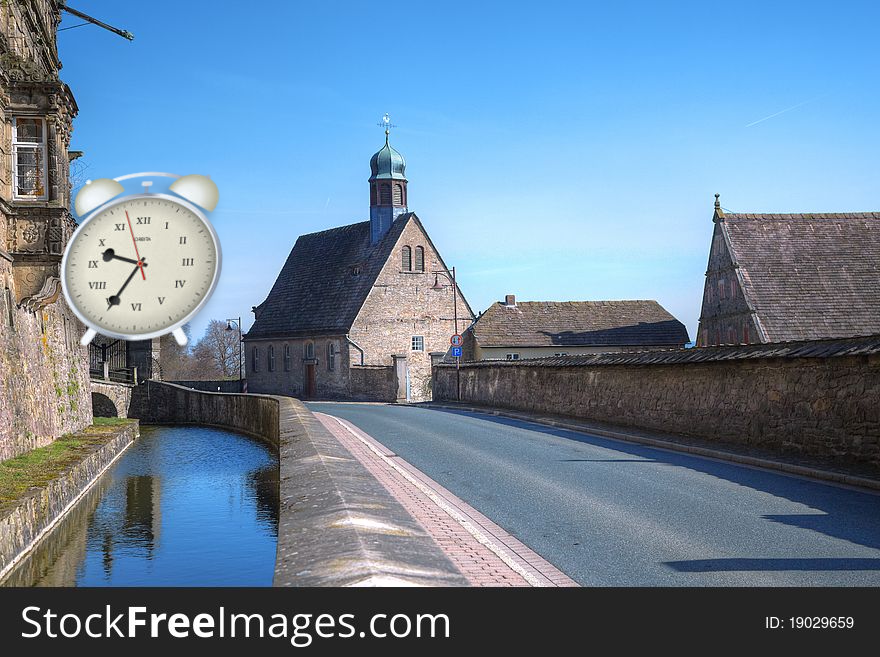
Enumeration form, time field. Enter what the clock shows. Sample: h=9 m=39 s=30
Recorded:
h=9 m=34 s=57
